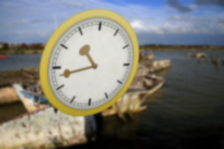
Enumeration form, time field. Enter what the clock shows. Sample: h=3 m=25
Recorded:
h=10 m=43
